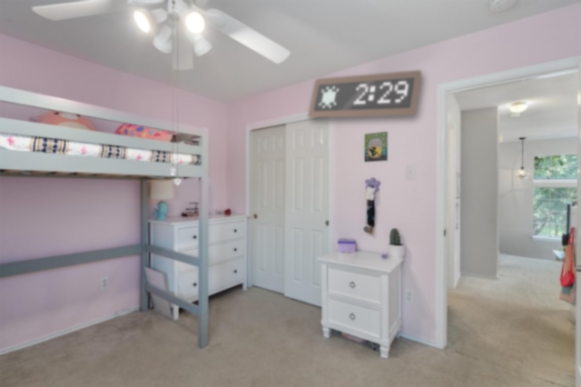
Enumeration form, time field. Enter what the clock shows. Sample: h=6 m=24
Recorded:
h=2 m=29
